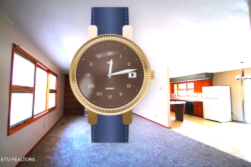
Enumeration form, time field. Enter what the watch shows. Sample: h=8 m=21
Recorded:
h=12 m=13
